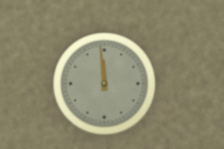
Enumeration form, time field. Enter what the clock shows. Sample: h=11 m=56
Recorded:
h=11 m=59
